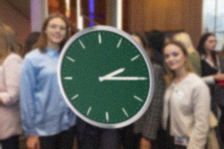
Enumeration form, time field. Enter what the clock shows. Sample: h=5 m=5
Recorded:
h=2 m=15
